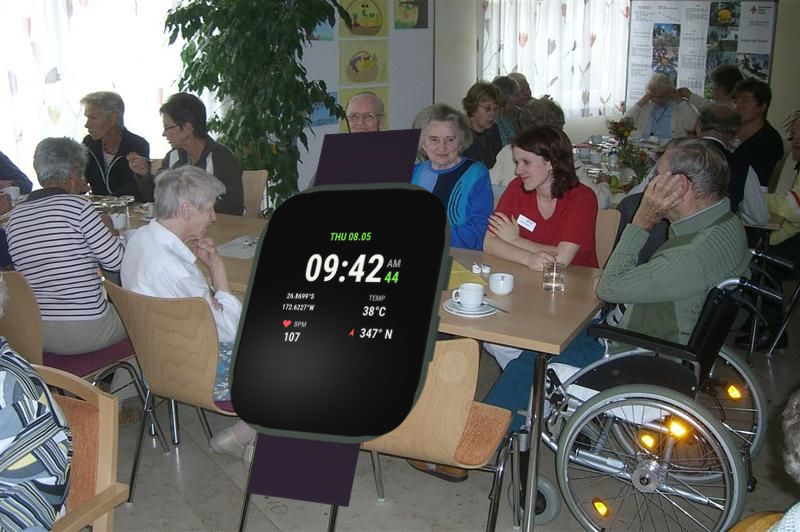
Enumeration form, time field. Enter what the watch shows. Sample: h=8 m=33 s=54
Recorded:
h=9 m=42 s=44
